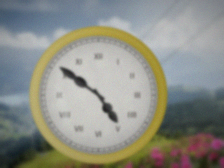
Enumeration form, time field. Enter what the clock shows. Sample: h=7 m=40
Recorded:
h=4 m=51
